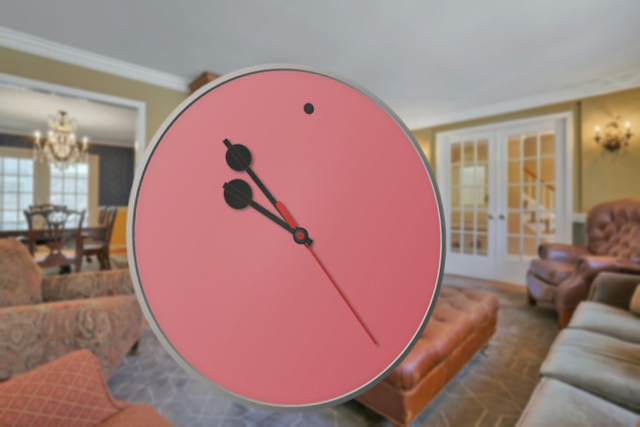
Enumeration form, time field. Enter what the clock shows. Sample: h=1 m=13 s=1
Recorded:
h=9 m=52 s=23
